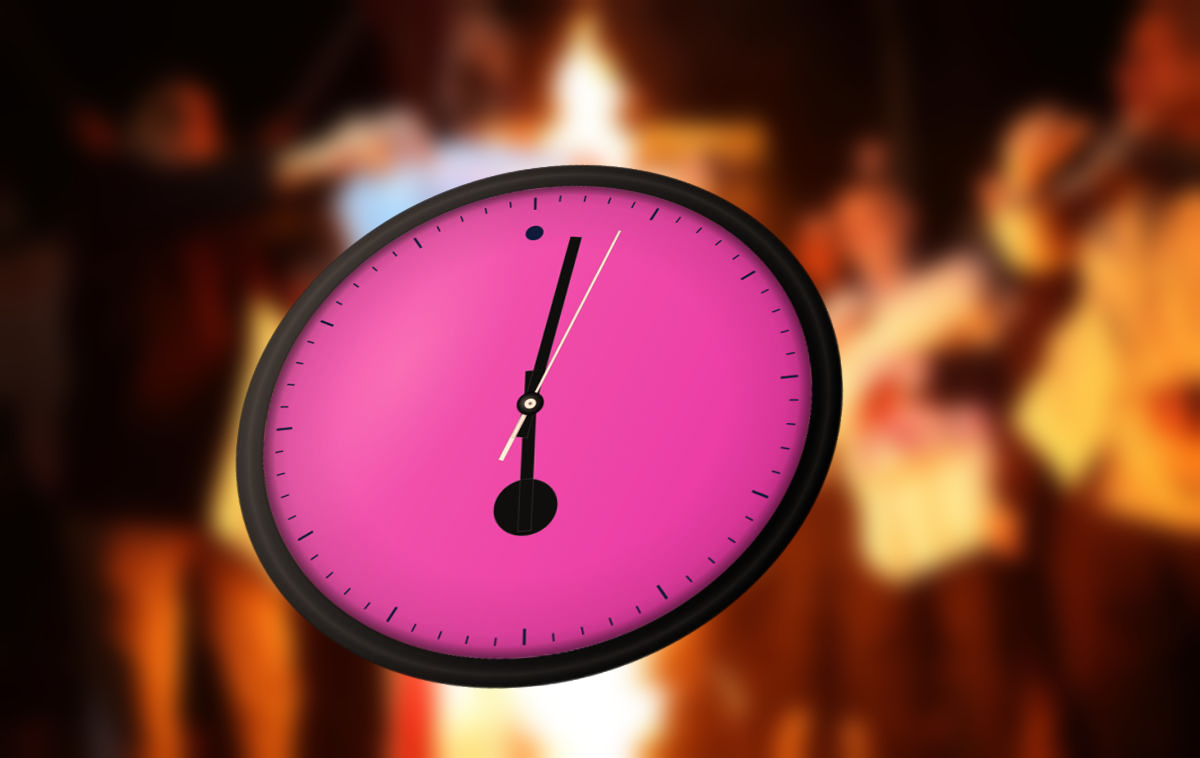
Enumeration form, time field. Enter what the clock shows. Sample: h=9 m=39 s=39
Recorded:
h=6 m=2 s=4
